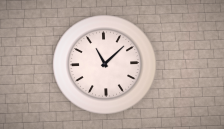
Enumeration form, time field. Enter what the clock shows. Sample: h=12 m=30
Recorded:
h=11 m=8
